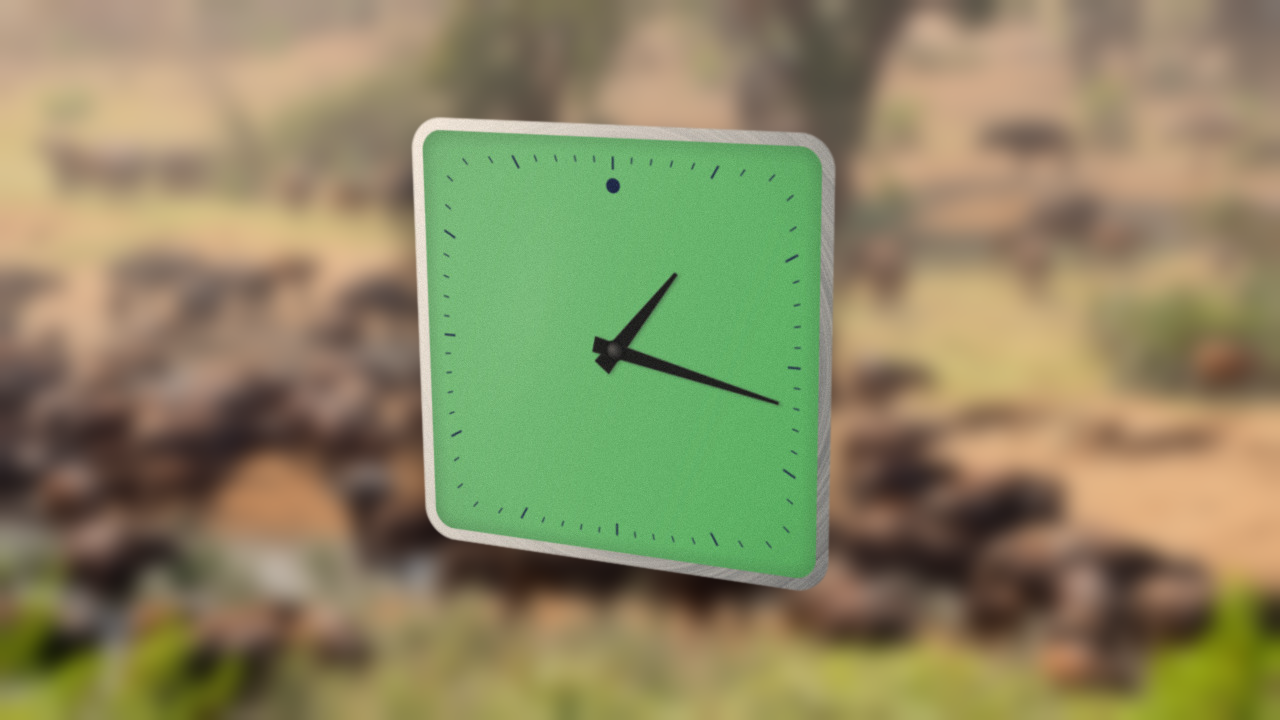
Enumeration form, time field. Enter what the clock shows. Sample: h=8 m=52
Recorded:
h=1 m=17
